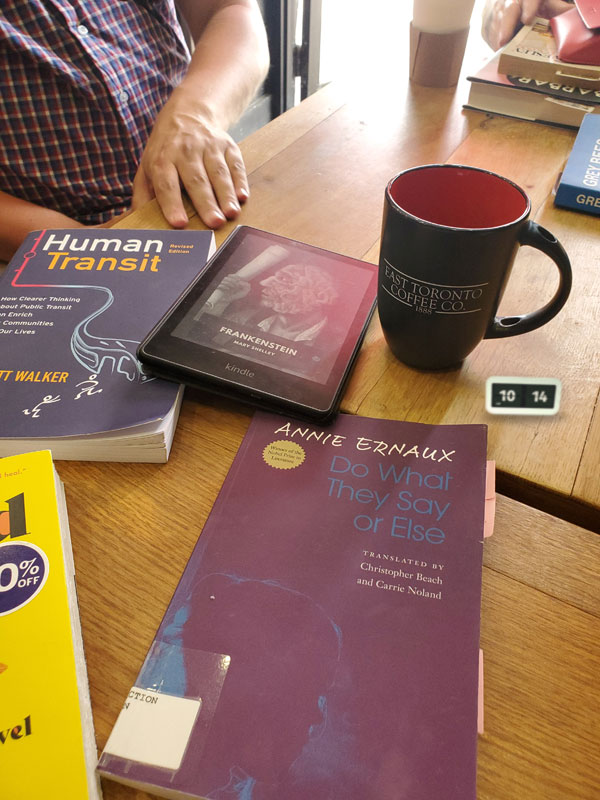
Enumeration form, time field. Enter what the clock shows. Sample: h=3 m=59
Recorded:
h=10 m=14
